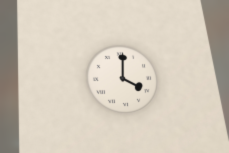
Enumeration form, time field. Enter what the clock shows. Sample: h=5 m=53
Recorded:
h=4 m=1
